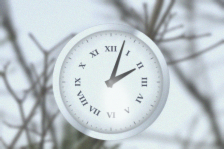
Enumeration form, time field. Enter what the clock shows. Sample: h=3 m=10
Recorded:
h=2 m=3
